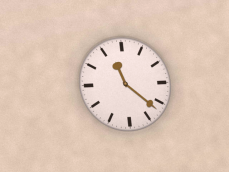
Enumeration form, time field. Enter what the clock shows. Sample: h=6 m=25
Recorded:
h=11 m=22
